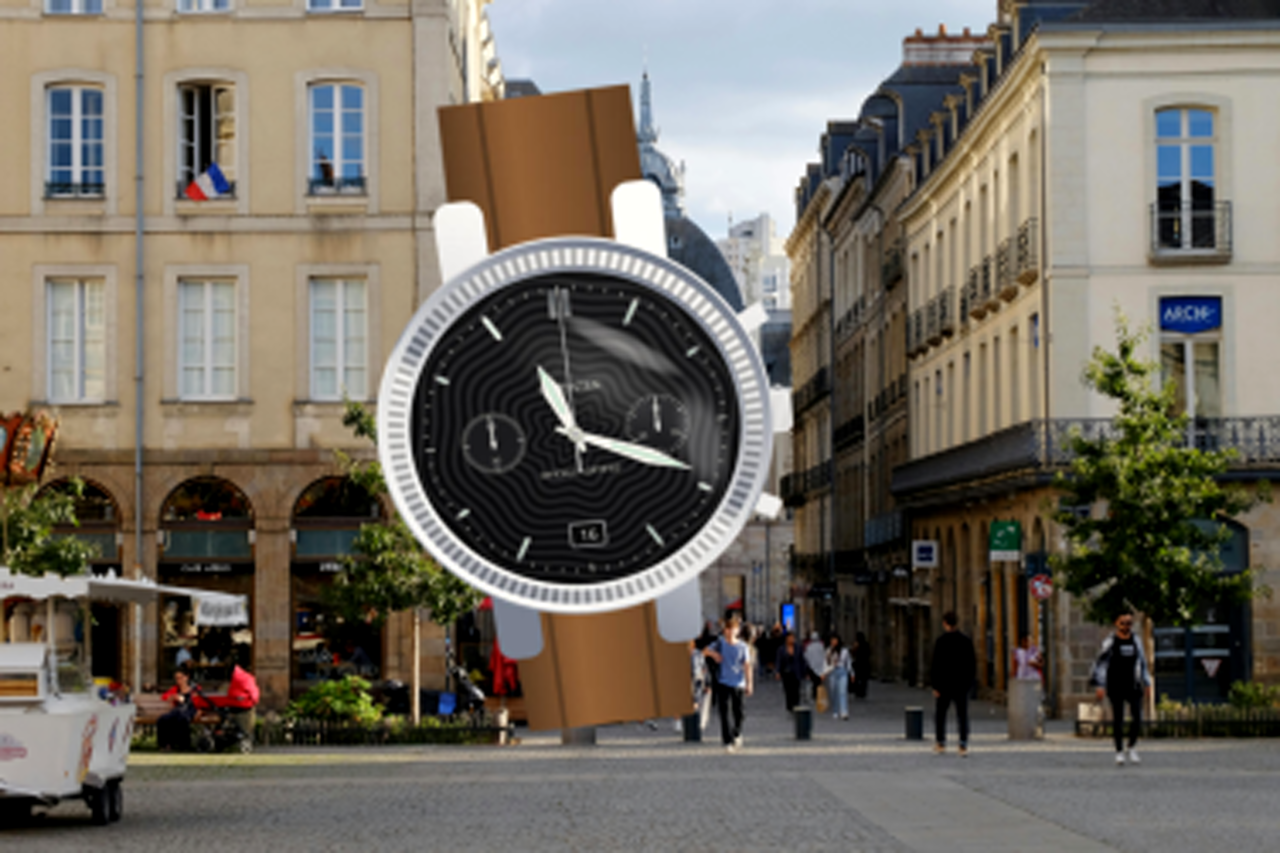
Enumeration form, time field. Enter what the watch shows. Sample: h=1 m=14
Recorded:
h=11 m=19
